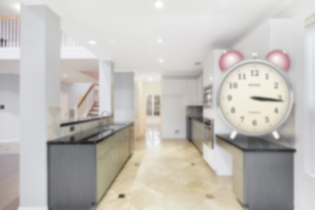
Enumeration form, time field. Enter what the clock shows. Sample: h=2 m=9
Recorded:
h=3 m=16
